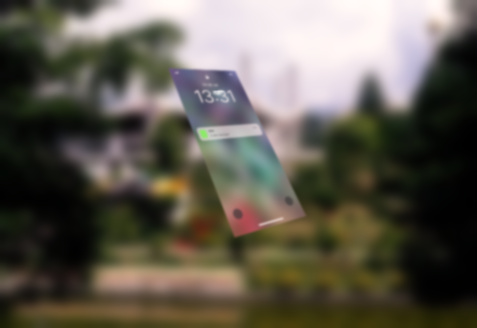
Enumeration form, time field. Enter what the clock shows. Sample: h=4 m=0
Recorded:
h=13 m=31
